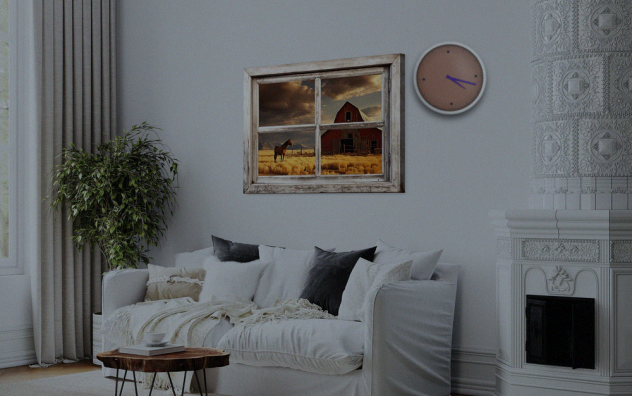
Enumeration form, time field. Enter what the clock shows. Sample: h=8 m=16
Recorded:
h=4 m=18
